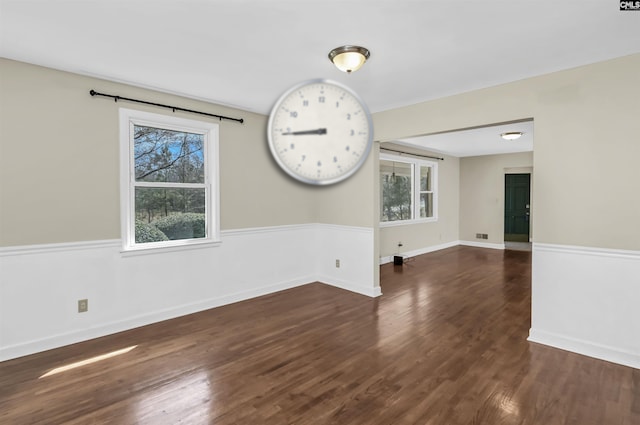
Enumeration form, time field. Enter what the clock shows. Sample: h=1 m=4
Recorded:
h=8 m=44
